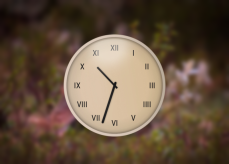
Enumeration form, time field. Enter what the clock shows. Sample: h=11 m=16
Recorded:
h=10 m=33
